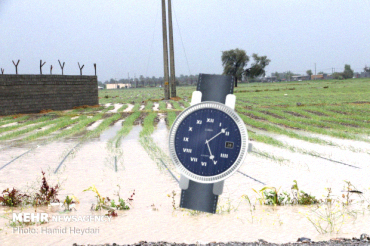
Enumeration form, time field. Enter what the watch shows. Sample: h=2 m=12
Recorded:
h=5 m=8
